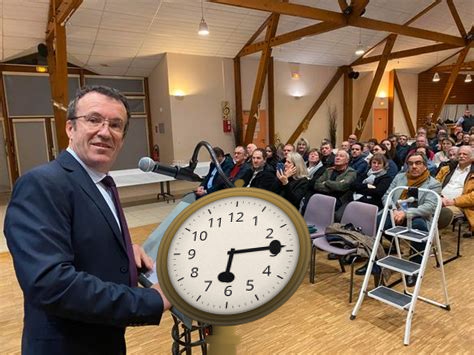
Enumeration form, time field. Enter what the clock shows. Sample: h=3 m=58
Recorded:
h=6 m=14
